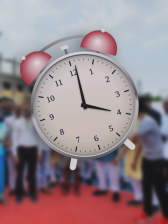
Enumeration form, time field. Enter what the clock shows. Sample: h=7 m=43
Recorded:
h=4 m=1
